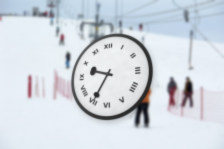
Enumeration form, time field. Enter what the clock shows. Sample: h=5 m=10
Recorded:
h=9 m=35
